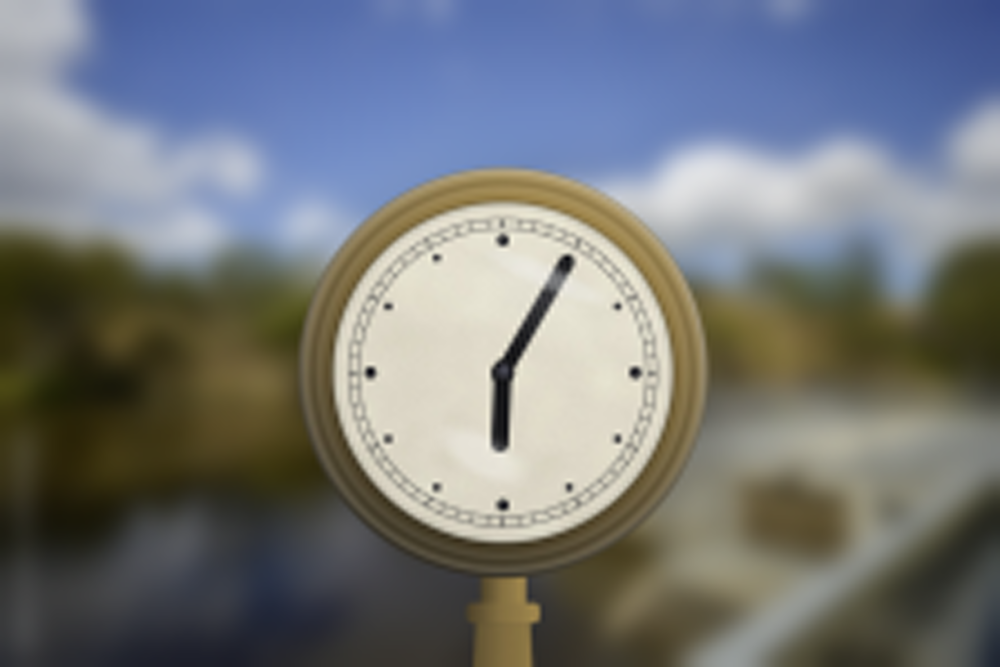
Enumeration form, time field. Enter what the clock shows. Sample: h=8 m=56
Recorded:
h=6 m=5
